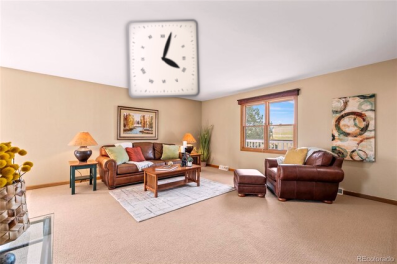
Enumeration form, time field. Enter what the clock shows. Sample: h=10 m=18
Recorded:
h=4 m=3
